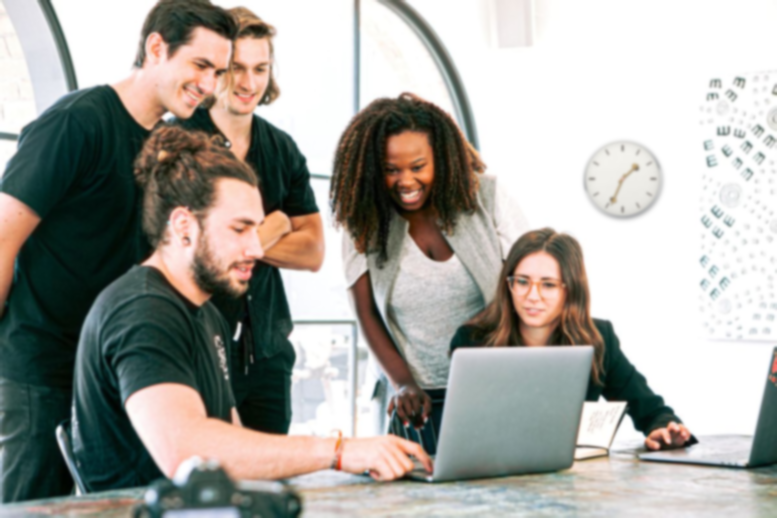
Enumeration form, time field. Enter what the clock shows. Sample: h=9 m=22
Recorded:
h=1 m=34
